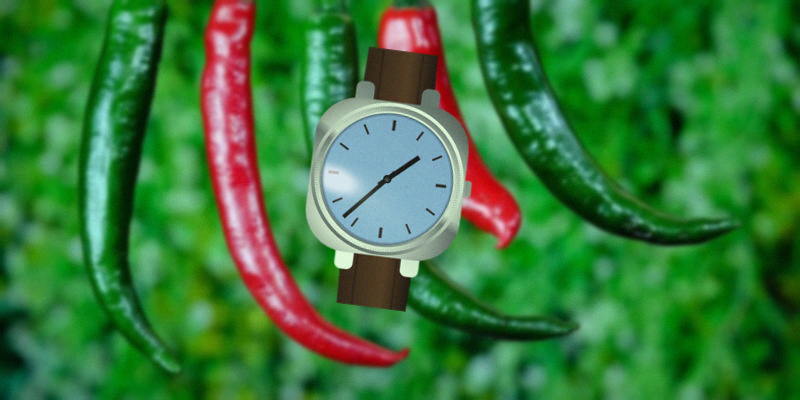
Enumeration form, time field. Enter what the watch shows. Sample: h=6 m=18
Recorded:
h=1 m=37
